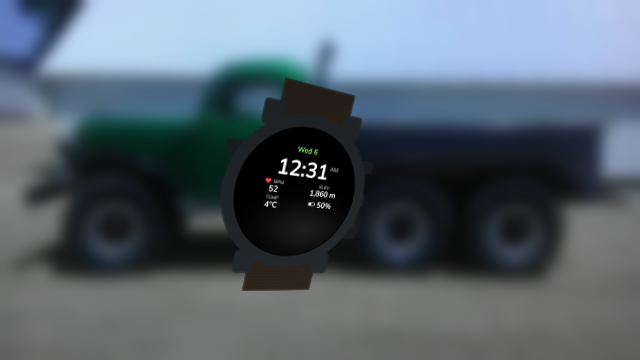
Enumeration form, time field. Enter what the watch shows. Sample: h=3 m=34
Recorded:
h=12 m=31
